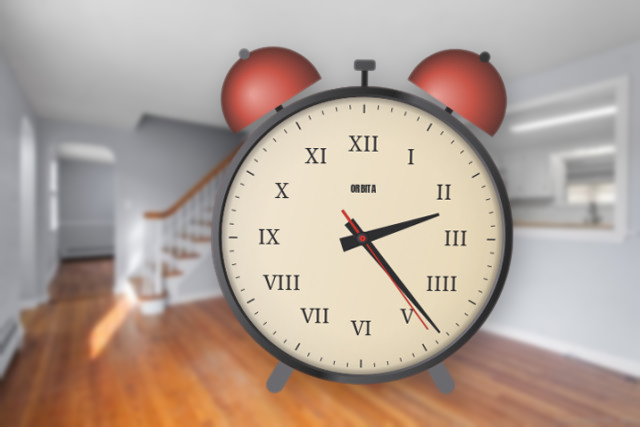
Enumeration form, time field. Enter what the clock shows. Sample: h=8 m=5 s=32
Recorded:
h=2 m=23 s=24
